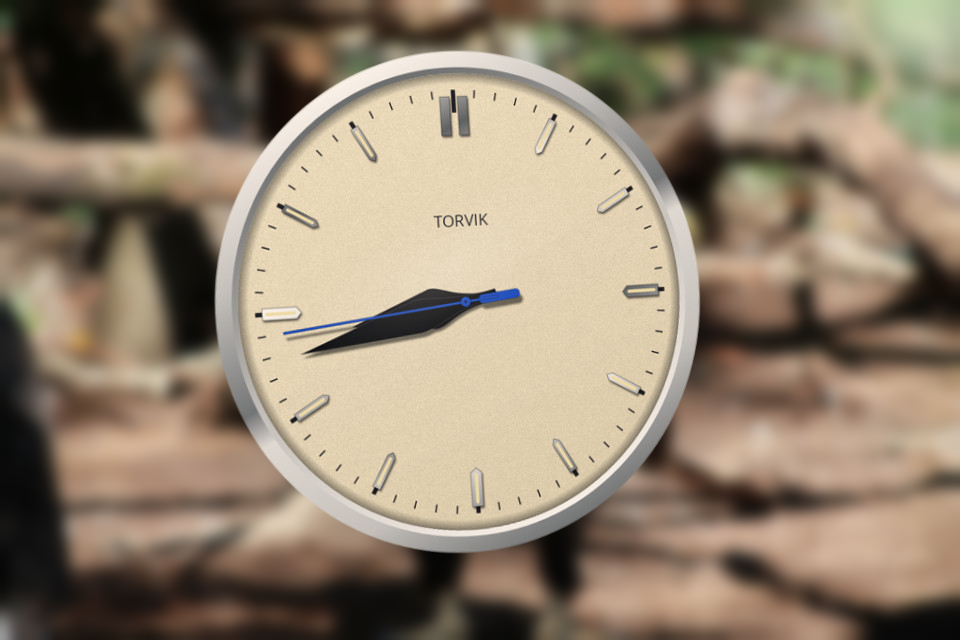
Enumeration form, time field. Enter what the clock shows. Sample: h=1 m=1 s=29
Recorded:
h=8 m=42 s=44
